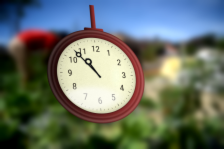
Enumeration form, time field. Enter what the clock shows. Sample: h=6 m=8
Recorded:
h=10 m=53
